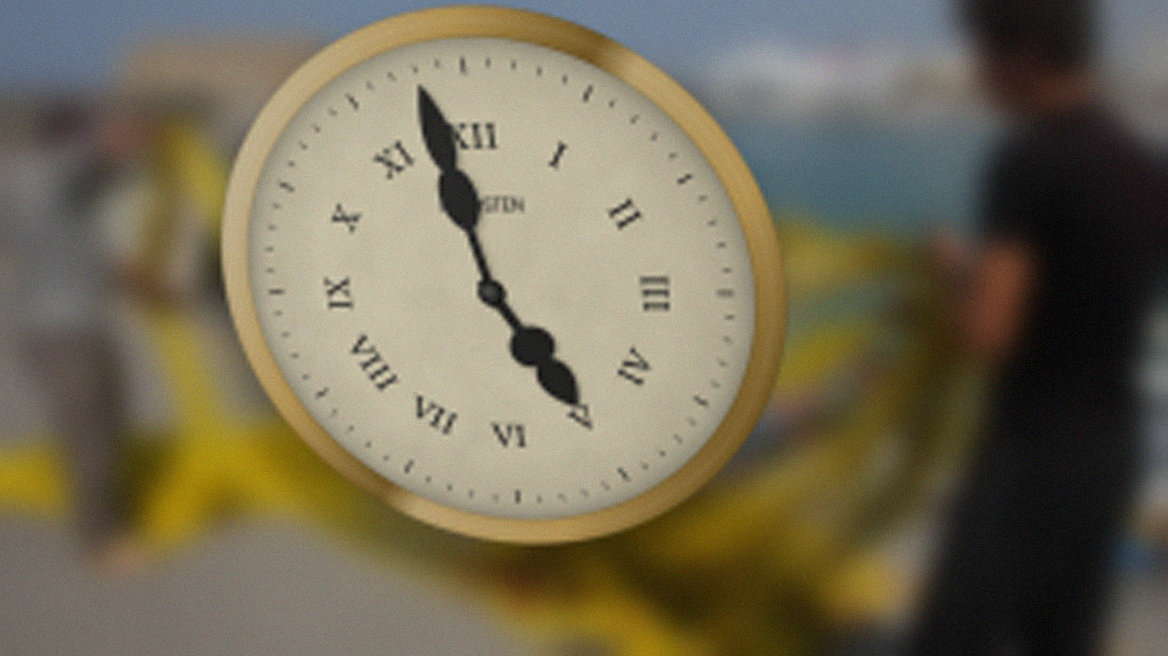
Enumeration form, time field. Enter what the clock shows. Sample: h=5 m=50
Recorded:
h=4 m=58
